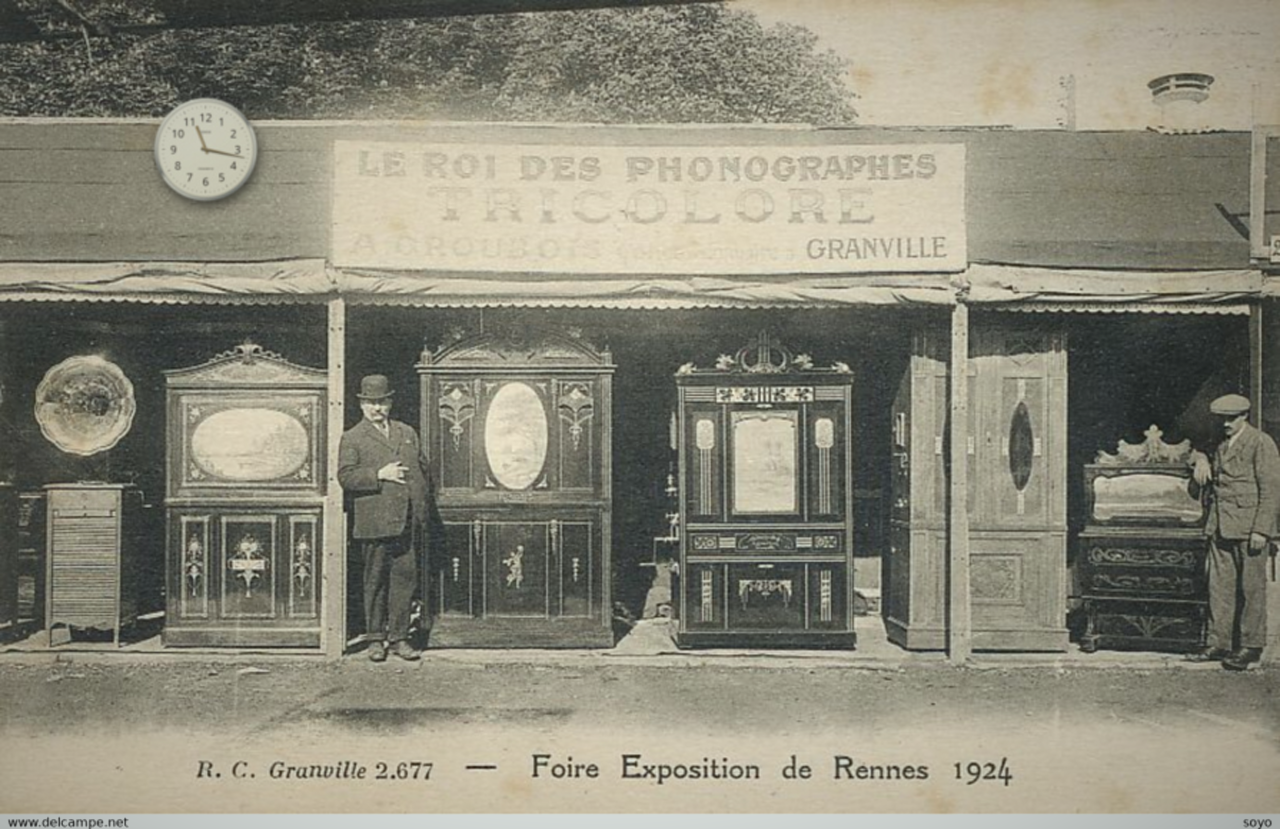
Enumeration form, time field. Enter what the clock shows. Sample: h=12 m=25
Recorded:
h=11 m=17
